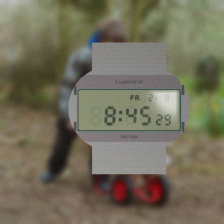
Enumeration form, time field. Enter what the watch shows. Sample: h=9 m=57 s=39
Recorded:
h=8 m=45 s=29
